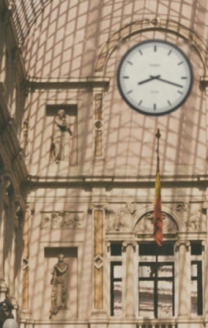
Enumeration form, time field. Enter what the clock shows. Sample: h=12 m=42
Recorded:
h=8 m=18
